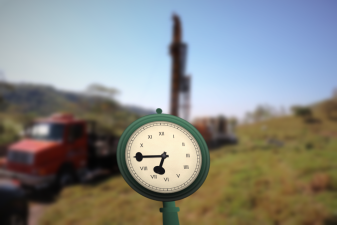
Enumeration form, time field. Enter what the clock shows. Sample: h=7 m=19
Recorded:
h=6 m=45
